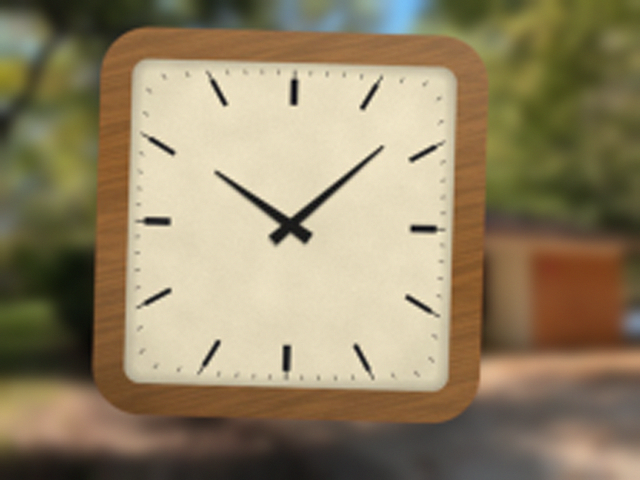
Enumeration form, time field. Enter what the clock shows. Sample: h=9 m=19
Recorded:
h=10 m=8
